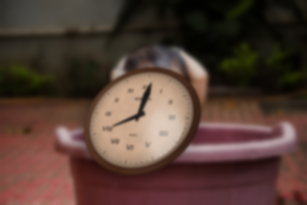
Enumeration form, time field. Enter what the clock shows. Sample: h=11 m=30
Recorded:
h=8 m=1
